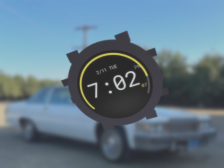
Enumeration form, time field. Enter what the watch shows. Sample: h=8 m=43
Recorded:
h=7 m=2
